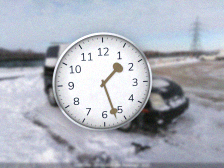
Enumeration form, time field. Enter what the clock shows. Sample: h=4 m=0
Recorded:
h=1 m=27
